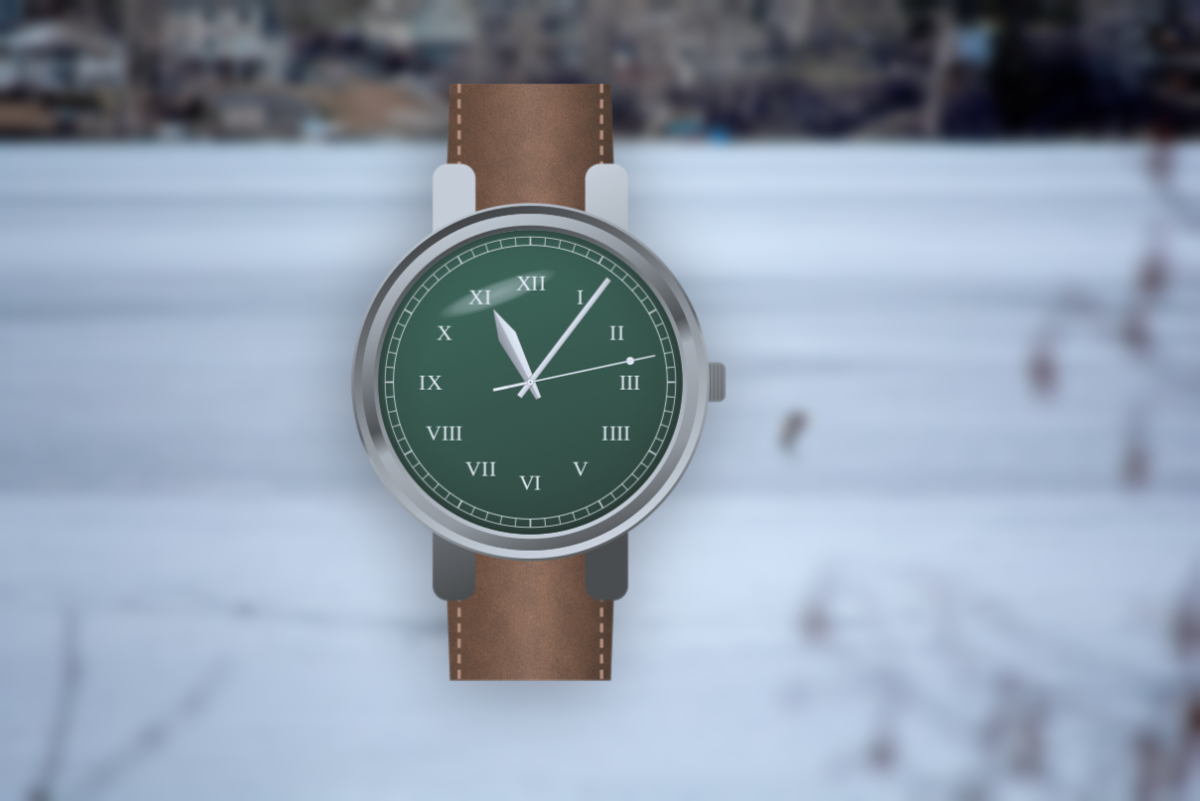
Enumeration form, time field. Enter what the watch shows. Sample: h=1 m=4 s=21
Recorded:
h=11 m=6 s=13
